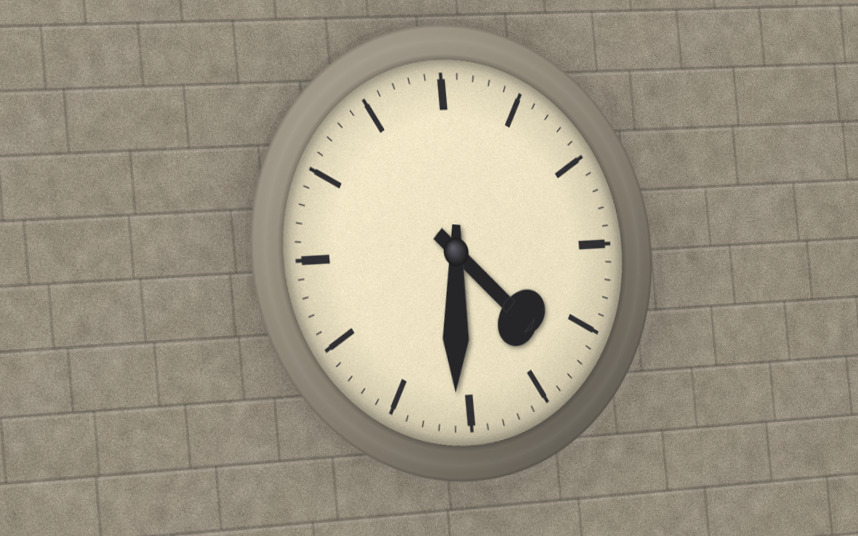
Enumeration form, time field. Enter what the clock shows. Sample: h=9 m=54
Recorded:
h=4 m=31
